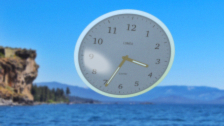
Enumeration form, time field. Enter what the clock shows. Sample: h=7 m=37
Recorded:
h=3 m=34
